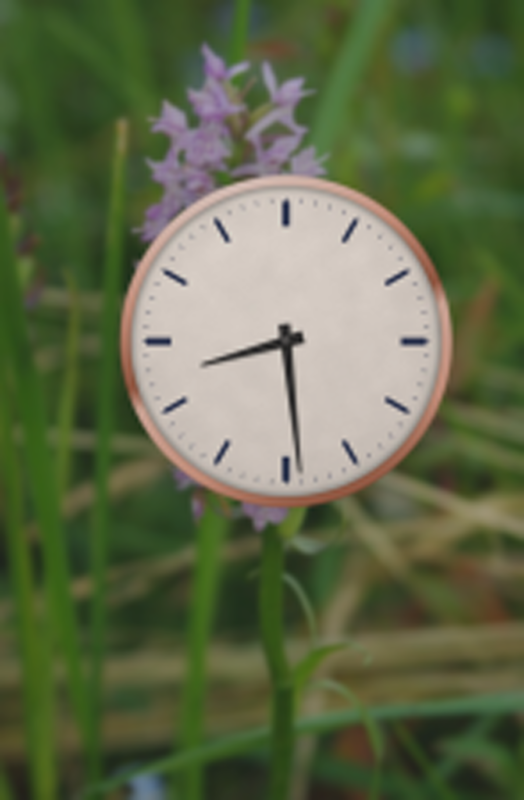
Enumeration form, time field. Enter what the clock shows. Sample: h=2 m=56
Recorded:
h=8 m=29
